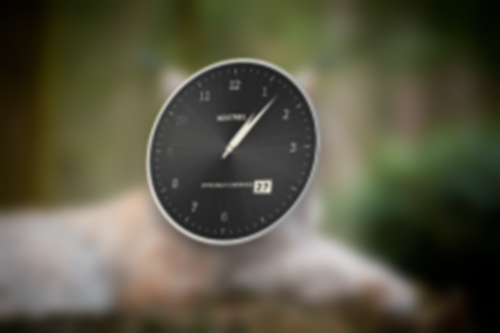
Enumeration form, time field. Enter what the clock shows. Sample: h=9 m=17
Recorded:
h=1 m=7
